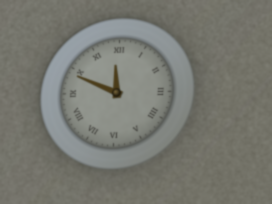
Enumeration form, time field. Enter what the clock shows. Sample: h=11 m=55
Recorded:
h=11 m=49
